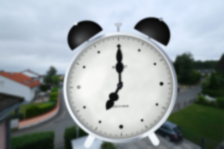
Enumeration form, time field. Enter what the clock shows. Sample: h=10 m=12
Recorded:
h=7 m=0
